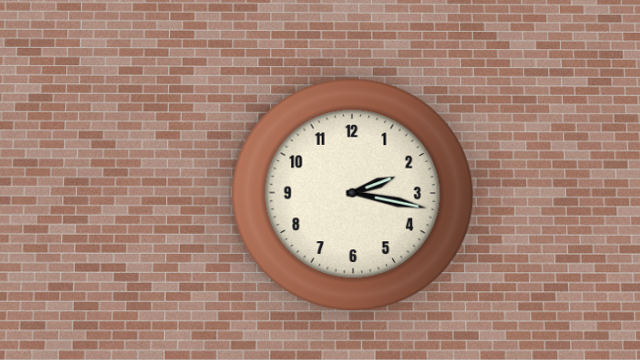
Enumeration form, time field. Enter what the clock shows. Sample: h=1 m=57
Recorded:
h=2 m=17
